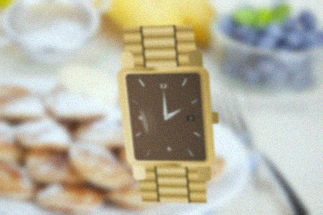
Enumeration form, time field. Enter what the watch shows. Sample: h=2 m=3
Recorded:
h=2 m=0
